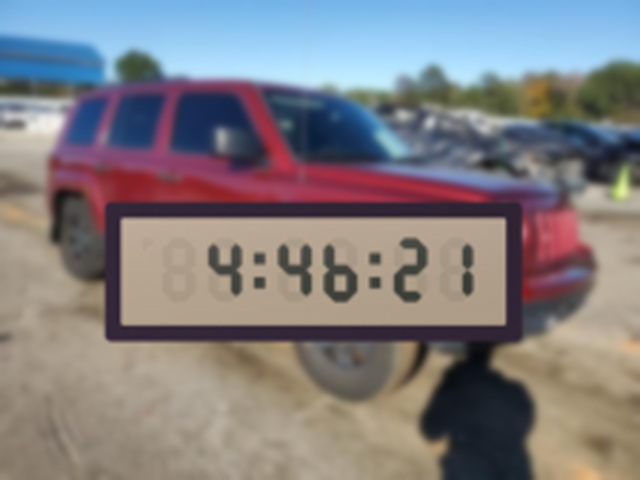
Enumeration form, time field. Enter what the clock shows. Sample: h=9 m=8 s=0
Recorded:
h=4 m=46 s=21
